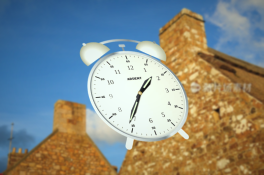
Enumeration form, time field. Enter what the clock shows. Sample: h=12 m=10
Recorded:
h=1 m=36
